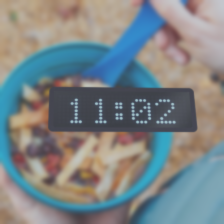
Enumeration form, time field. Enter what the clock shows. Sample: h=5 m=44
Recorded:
h=11 m=2
